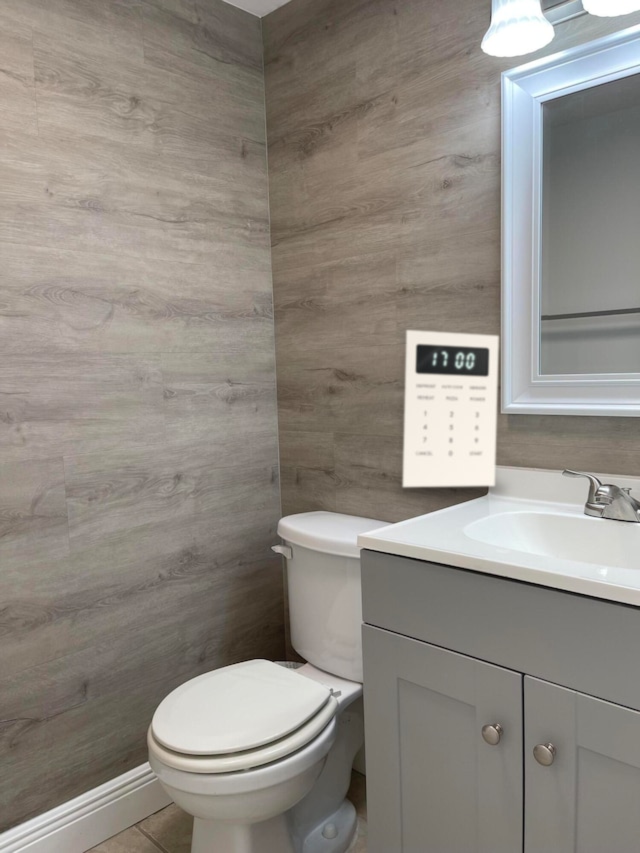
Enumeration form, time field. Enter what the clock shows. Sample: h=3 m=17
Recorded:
h=17 m=0
